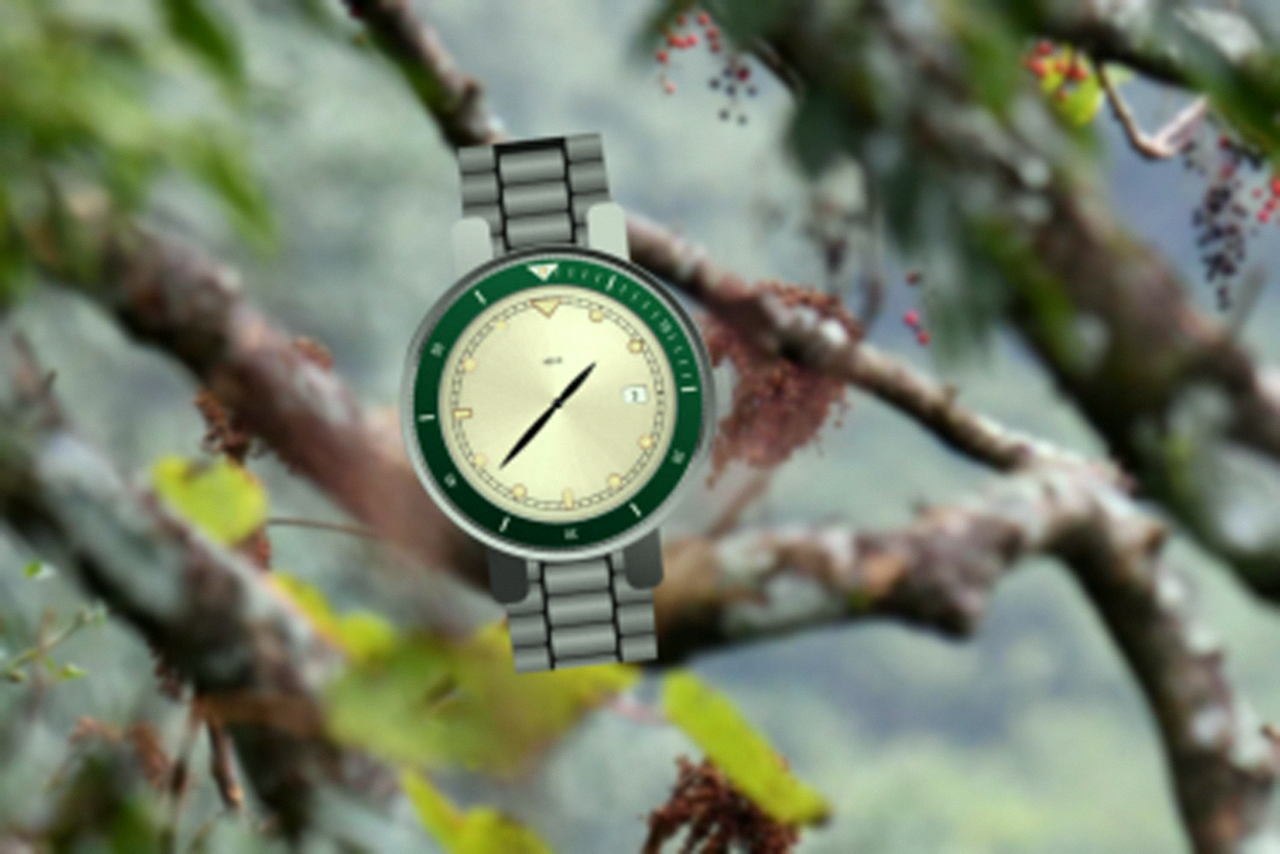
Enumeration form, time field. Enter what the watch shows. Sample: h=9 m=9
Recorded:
h=1 m=38
